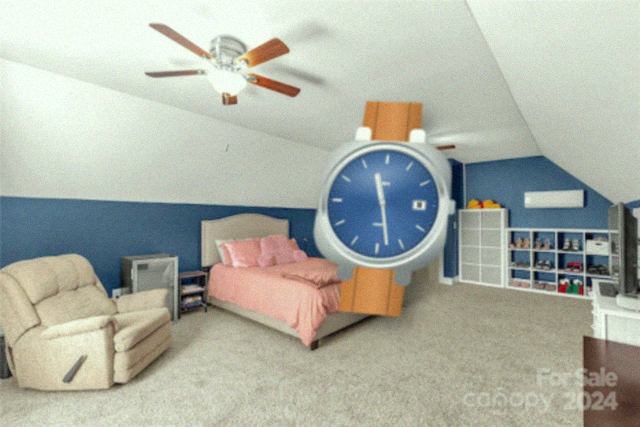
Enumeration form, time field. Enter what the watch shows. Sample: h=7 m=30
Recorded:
h=11 m=28
